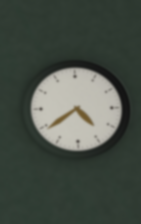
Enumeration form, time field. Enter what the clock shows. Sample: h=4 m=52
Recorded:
h=4 m=39
